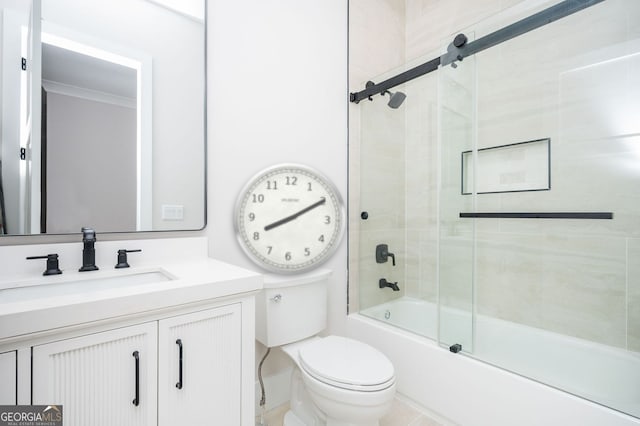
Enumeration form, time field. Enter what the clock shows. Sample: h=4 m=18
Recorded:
h=8 m=10
